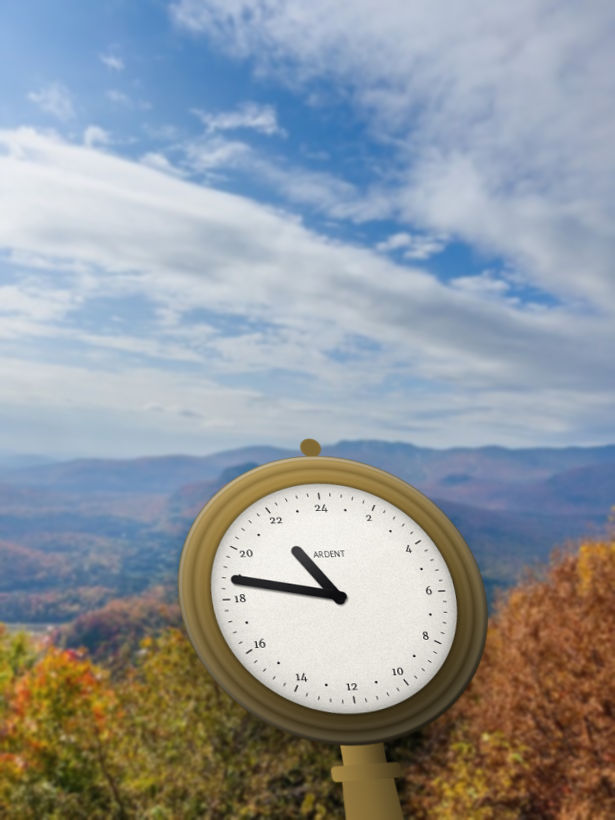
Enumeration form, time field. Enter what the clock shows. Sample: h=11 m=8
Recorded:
h=21 m=47
